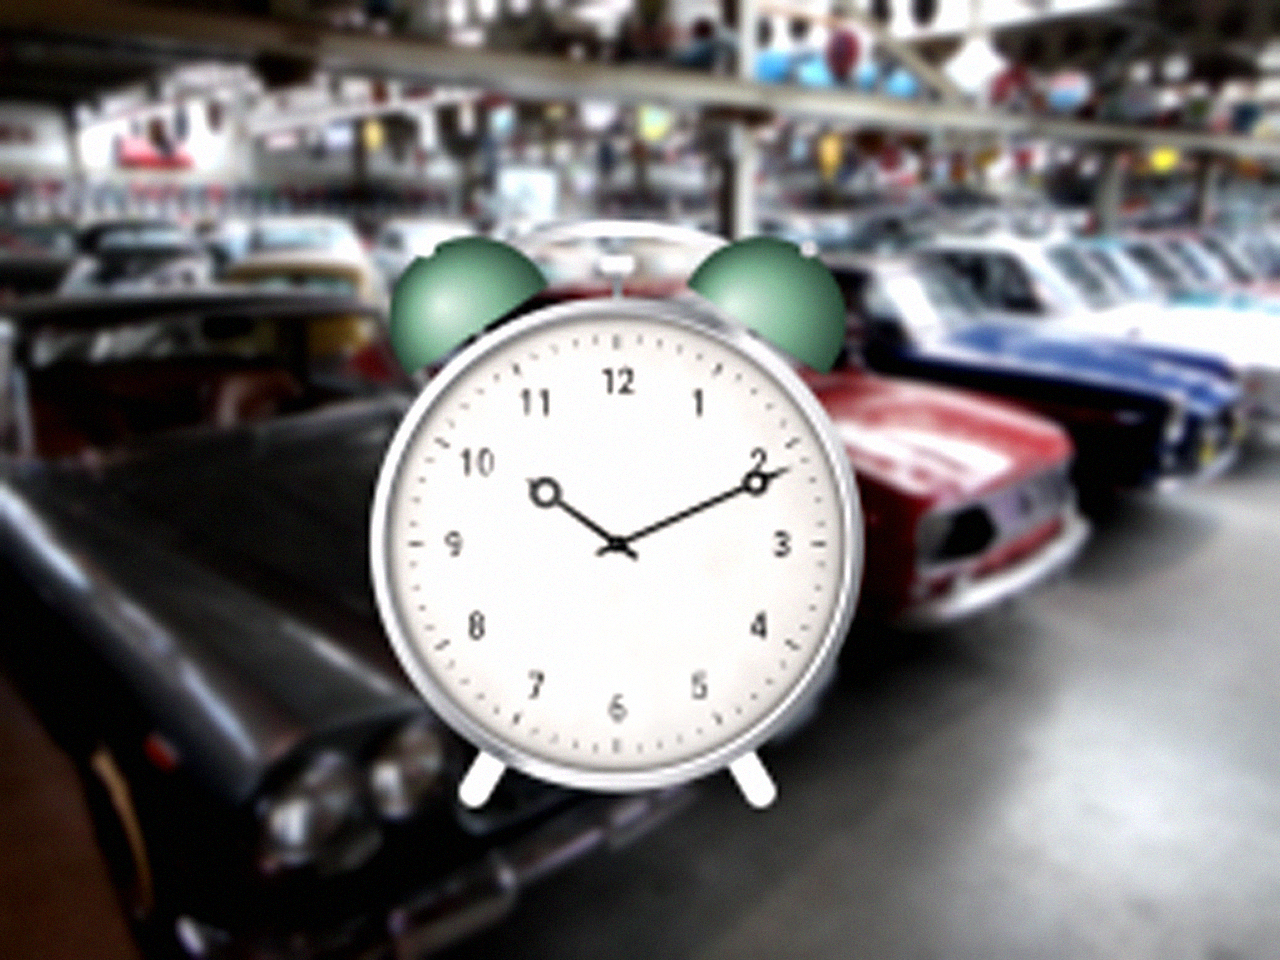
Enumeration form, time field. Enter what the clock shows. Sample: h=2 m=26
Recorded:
h=10 m=11
